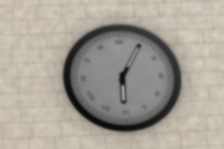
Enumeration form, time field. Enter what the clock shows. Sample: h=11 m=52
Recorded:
h=6 m=5
